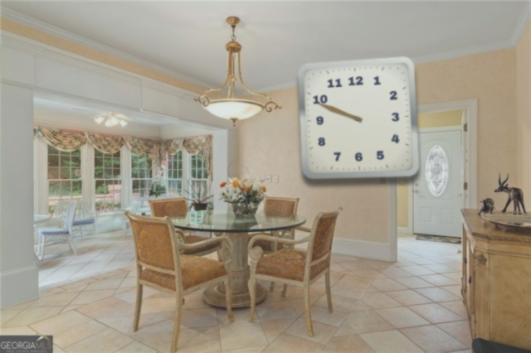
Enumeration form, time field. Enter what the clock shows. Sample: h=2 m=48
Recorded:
h=9 m=49
